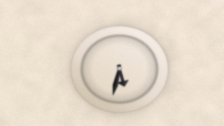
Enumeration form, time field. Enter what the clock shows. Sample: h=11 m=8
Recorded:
h=5 m=32
